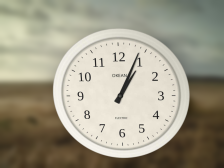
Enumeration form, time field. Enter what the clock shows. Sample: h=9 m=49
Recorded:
h=1 m=4
